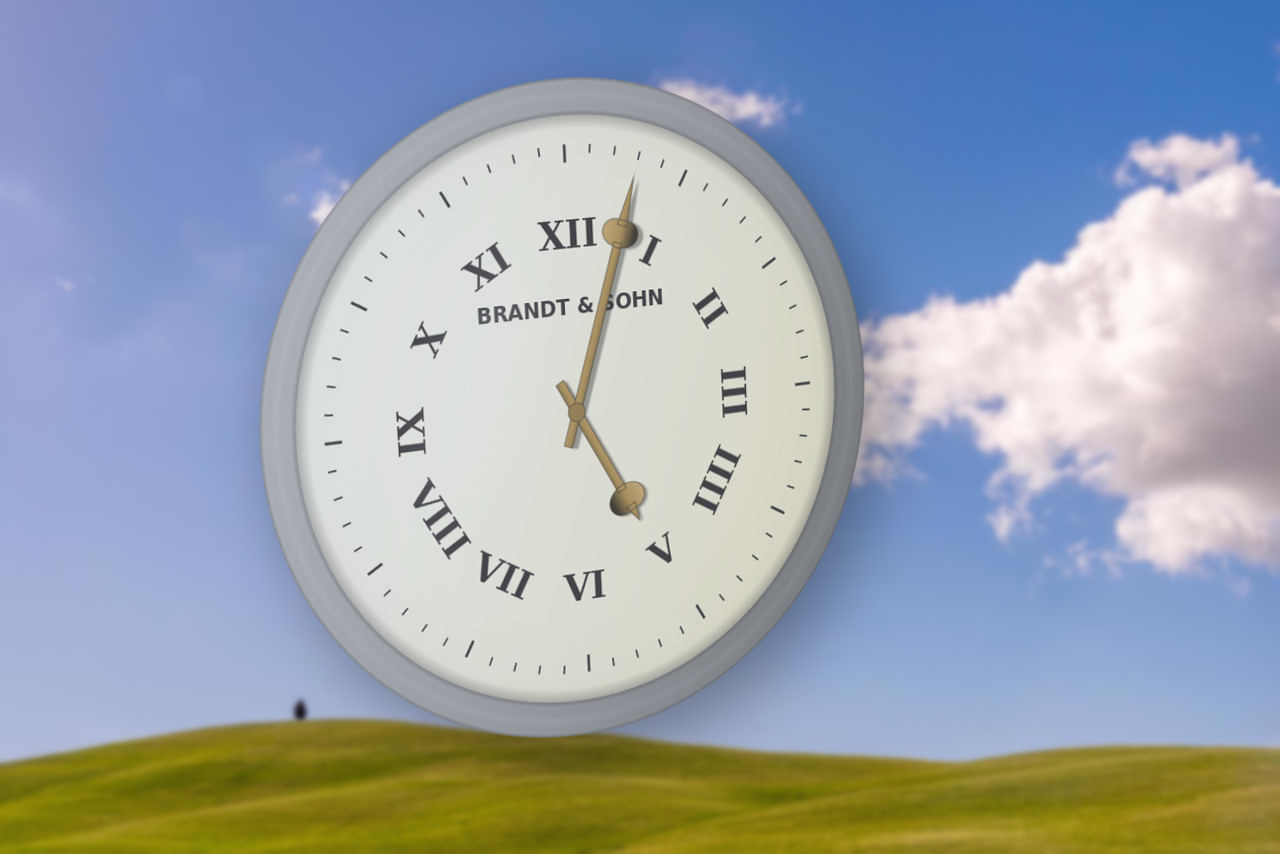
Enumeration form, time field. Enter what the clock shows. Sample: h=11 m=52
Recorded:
h=5 m=3
